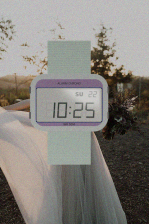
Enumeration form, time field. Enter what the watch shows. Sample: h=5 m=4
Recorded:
h=10 m=25
